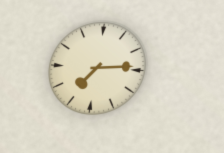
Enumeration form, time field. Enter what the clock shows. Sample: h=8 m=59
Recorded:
h=7 m=14
